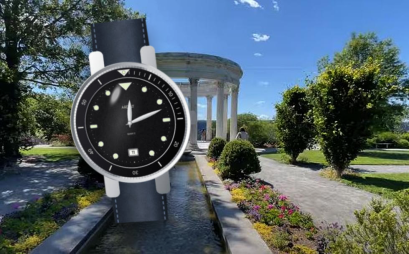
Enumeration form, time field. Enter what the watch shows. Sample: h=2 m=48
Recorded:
h=12 m=12
